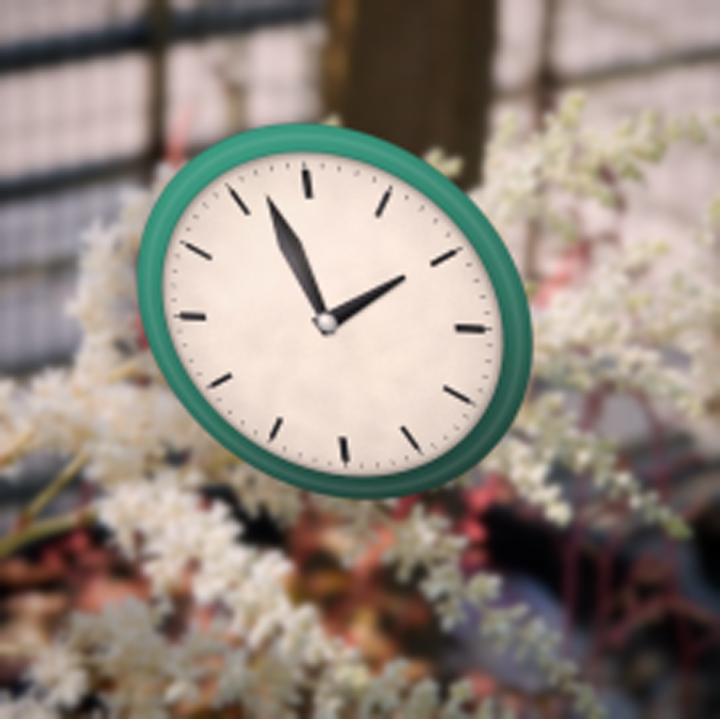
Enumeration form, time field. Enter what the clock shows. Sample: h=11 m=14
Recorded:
h=1 m=57
